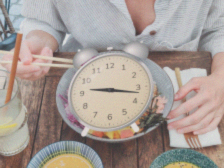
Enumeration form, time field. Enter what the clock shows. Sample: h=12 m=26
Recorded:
h=9 m=17
